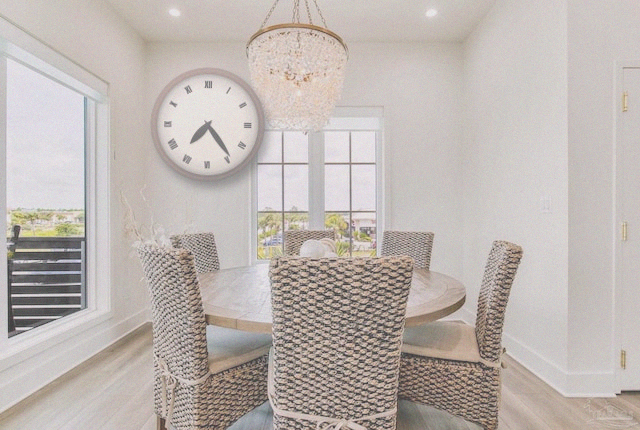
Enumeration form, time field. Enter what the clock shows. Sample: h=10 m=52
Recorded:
h=7 m=24
